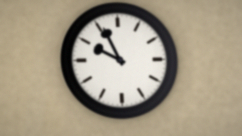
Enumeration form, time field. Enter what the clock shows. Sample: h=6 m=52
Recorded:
h=9 m=56
